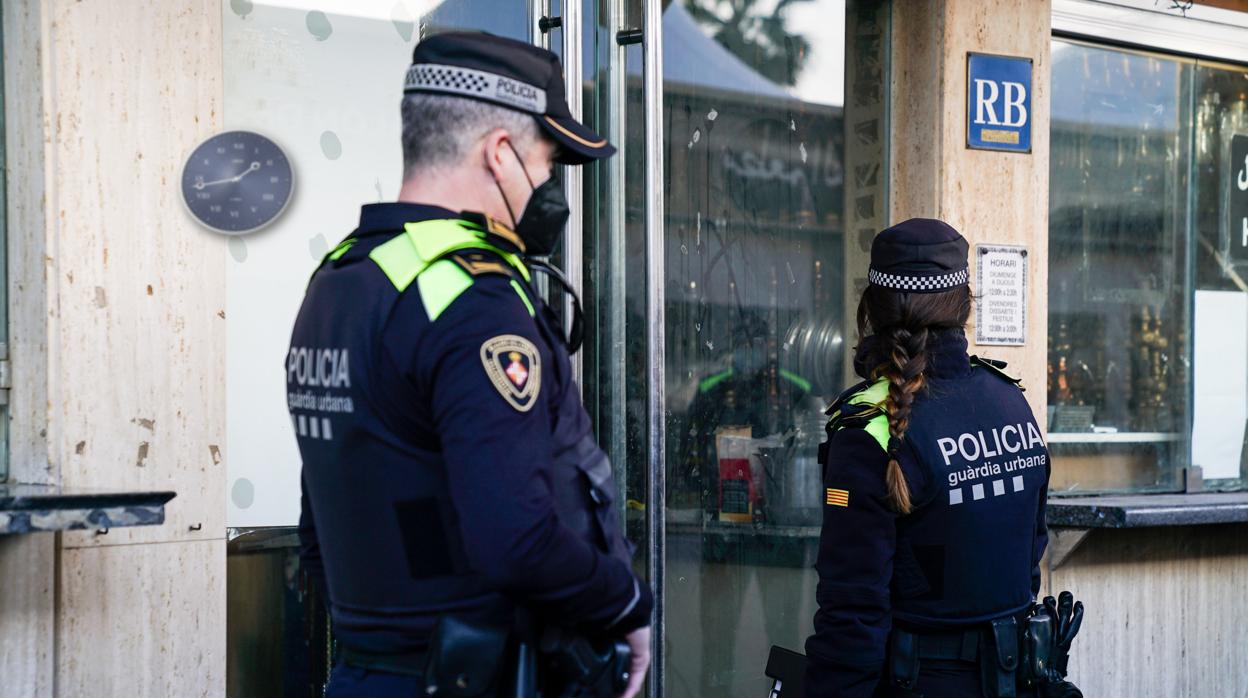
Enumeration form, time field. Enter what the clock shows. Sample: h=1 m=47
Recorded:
h=1 m=43
